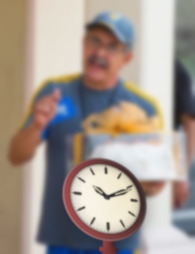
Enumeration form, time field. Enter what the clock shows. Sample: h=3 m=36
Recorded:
h=10 m=11
